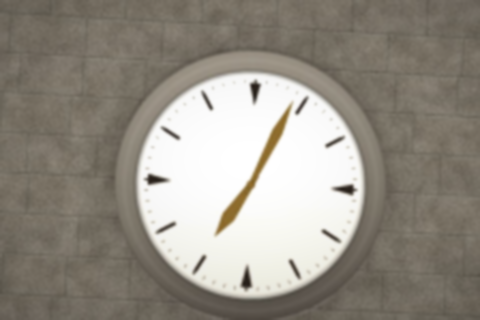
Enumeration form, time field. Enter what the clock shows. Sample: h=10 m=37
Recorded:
h=7 m=4
